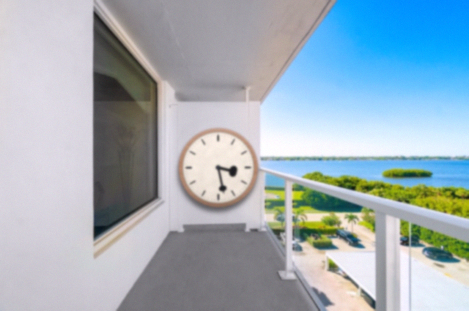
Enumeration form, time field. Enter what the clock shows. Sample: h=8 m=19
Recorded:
h=3 m=28
